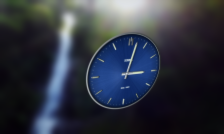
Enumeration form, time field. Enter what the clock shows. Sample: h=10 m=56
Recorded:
h=3 m=2
